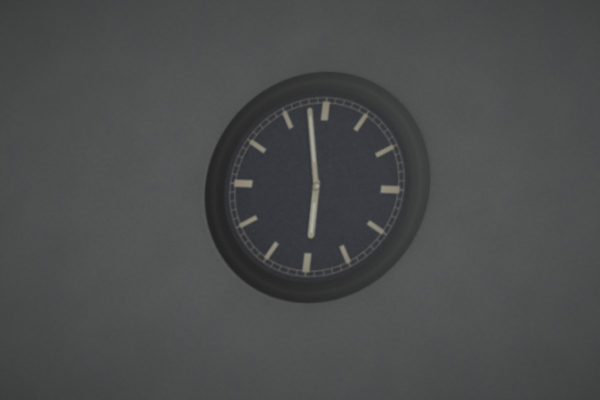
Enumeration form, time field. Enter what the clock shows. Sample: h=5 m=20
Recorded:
h=5 m=58
